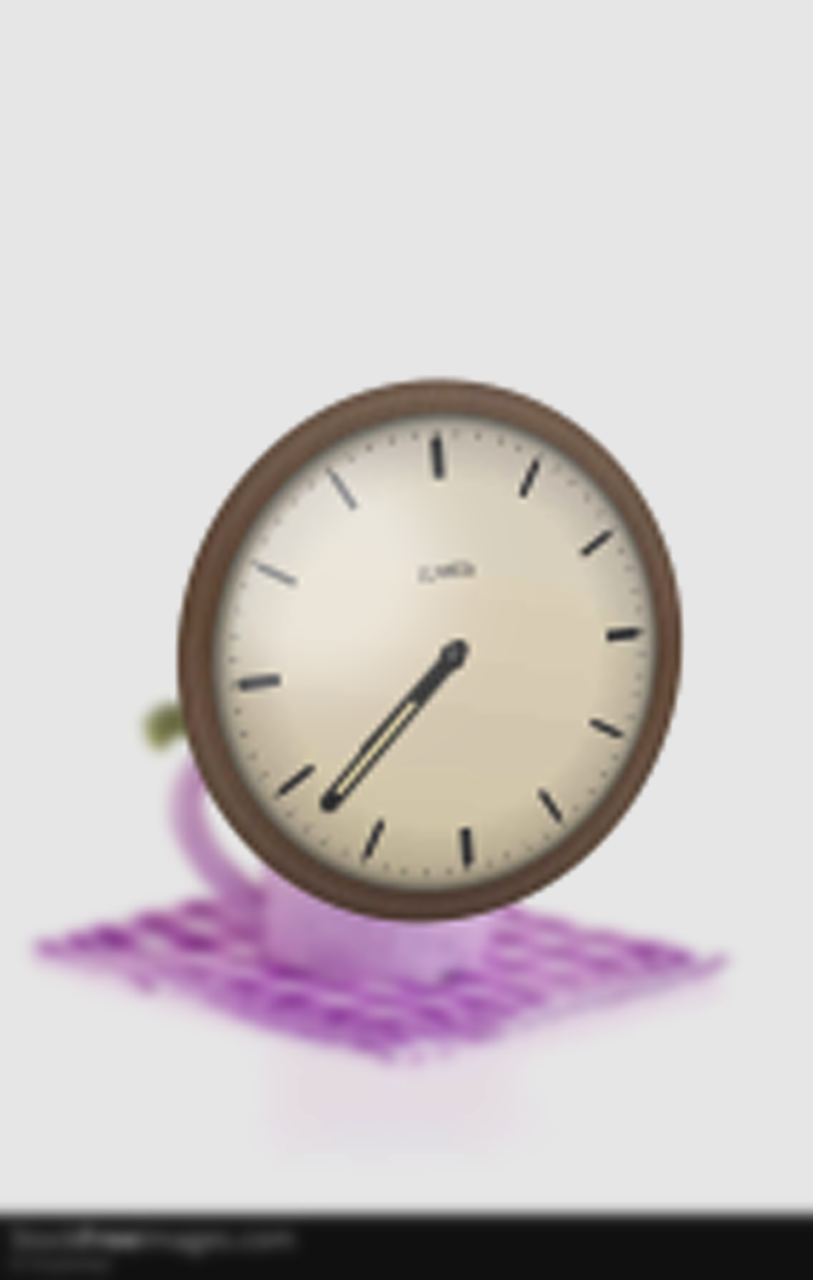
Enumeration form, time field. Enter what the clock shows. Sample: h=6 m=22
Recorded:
h=7 m=38
